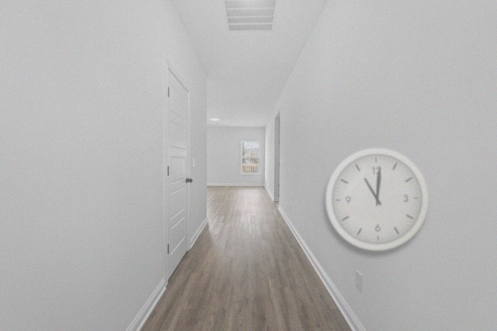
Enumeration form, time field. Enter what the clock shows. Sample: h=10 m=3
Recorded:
h=11 m=1
